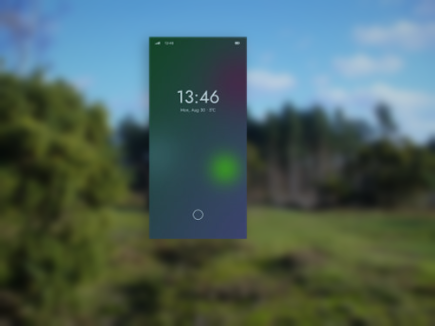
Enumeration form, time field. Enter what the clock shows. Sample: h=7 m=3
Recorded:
h=13 m=46
